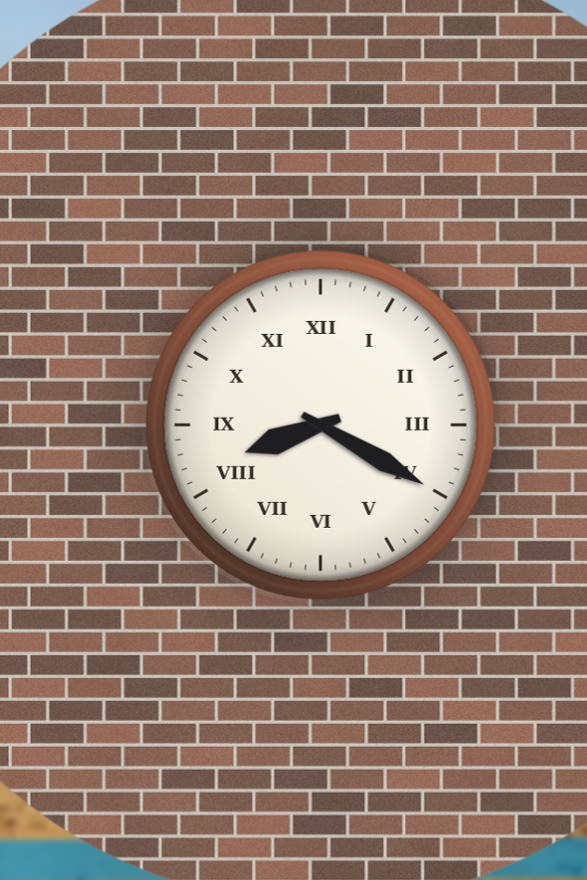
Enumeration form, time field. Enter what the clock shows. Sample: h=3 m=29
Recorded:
h=8 m=20
